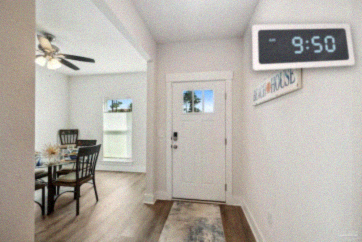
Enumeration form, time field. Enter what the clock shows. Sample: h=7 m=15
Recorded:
h=9 m=50
